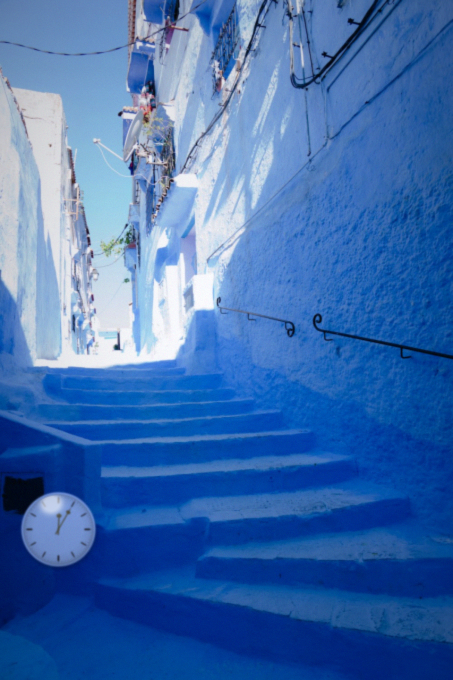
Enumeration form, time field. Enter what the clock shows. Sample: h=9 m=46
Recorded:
h=12 m=5
